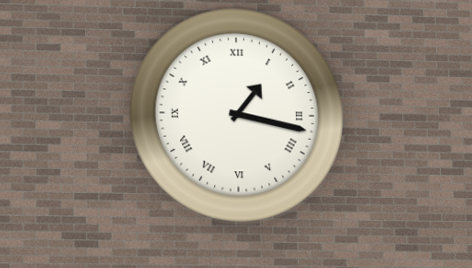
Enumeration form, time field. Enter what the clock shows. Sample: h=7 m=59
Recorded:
h=1 m=17
